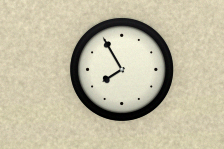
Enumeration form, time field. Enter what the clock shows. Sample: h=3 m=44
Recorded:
h=7 m=55
